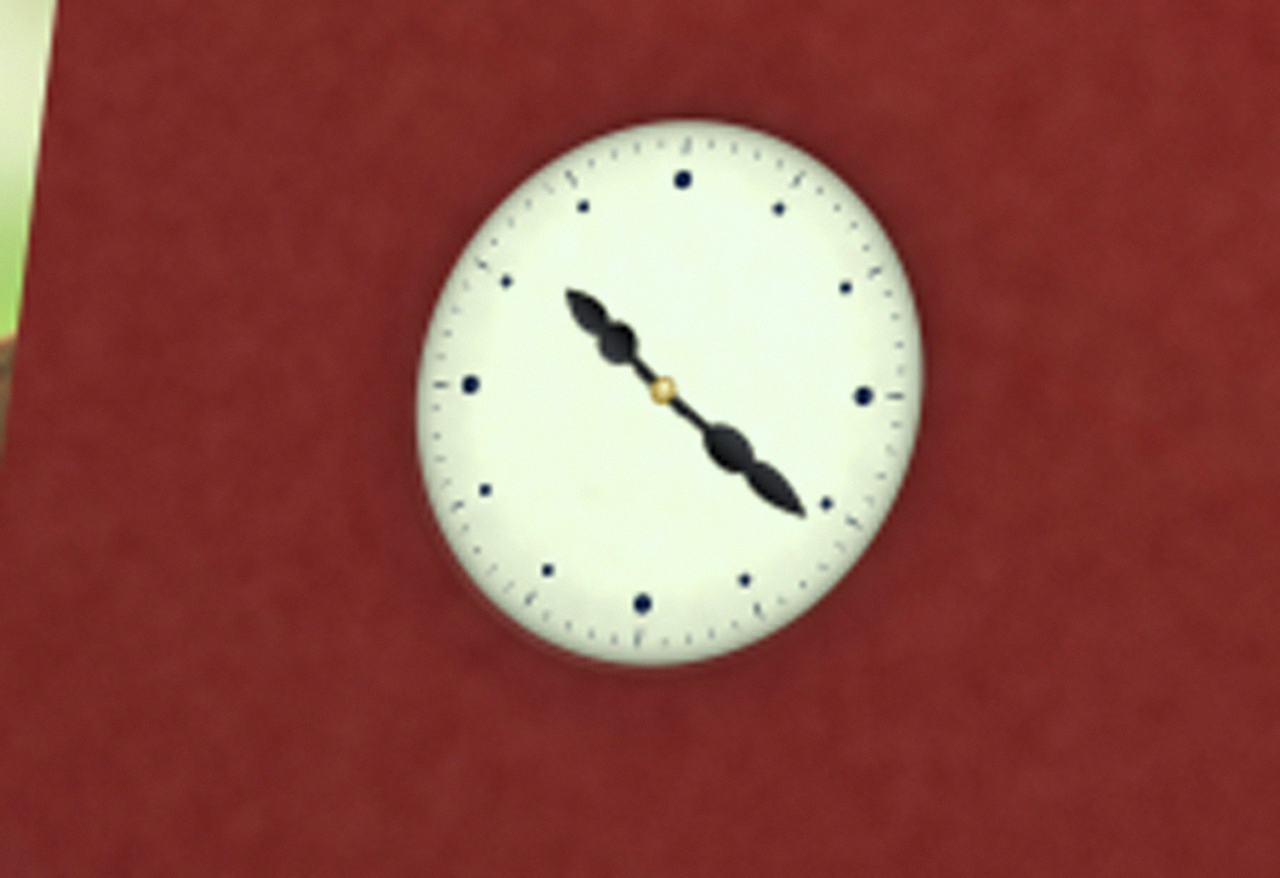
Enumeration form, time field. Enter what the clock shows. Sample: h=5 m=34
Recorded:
h=10 m=21
